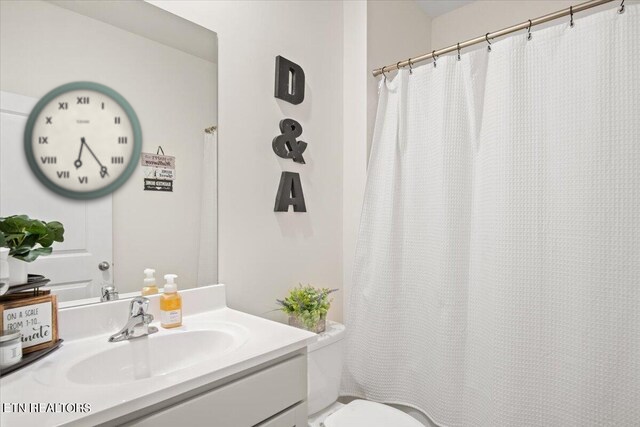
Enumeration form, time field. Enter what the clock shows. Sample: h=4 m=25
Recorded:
h=6 m=24
